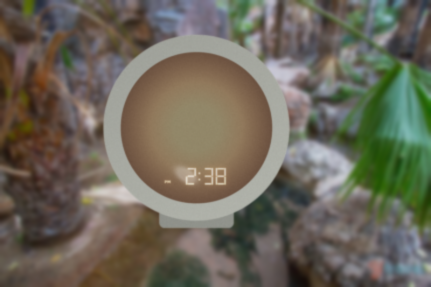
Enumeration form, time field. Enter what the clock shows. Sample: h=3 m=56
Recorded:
h=2 m=38
